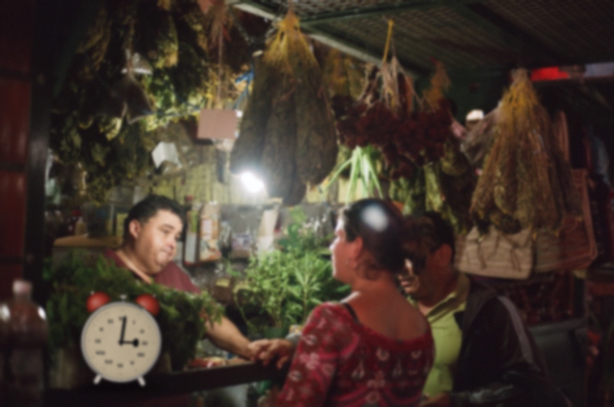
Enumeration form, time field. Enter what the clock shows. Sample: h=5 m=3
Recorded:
h=3 m=1
